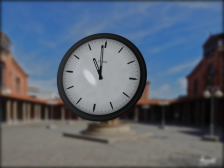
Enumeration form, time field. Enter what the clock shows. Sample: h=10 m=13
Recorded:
h=10 m=59
